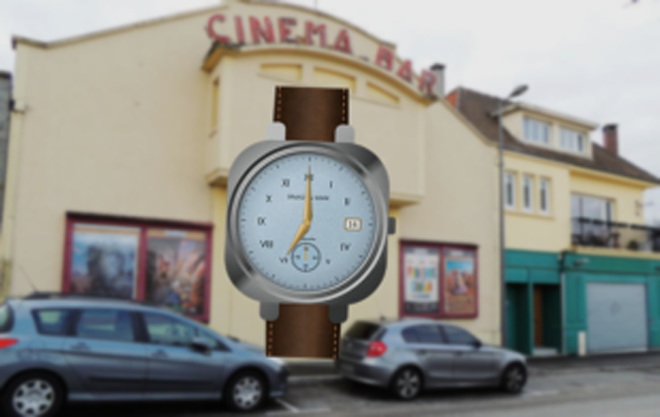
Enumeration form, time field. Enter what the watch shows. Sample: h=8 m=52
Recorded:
h=7 m=0
